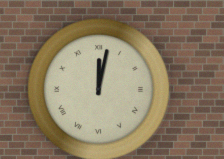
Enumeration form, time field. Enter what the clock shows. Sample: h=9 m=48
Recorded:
h=12 m=2
